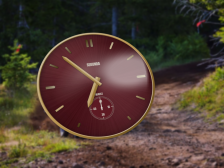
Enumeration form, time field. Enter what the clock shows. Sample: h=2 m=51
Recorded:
h=6 m=53
